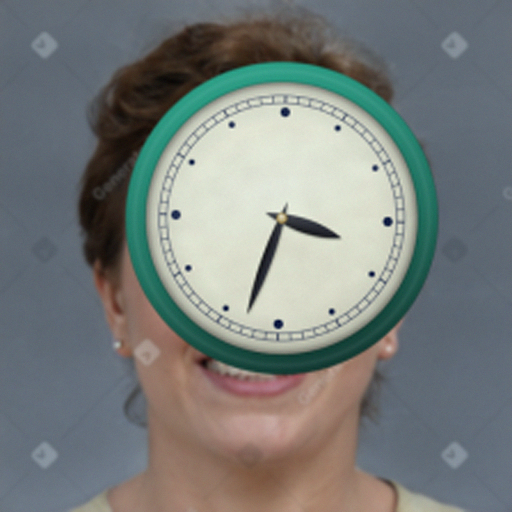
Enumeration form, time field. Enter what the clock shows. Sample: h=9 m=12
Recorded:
h=3 m=33
